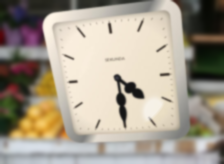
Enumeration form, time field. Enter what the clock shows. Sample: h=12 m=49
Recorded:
h=4 m=30
